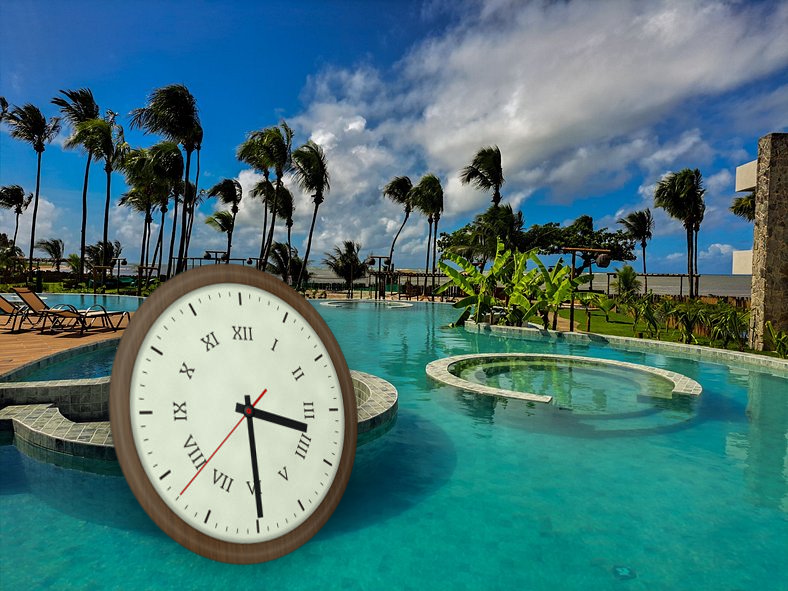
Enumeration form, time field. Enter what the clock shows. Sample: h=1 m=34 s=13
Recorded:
h=3 m=29 s=38
